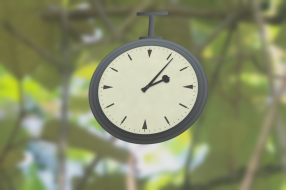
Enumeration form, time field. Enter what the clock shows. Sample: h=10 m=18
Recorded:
h=2 m=6
